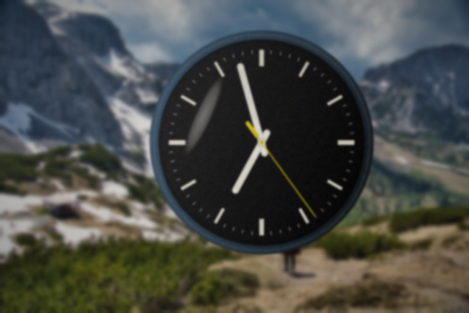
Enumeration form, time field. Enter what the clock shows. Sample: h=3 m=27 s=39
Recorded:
h=6 m=57 s=24
